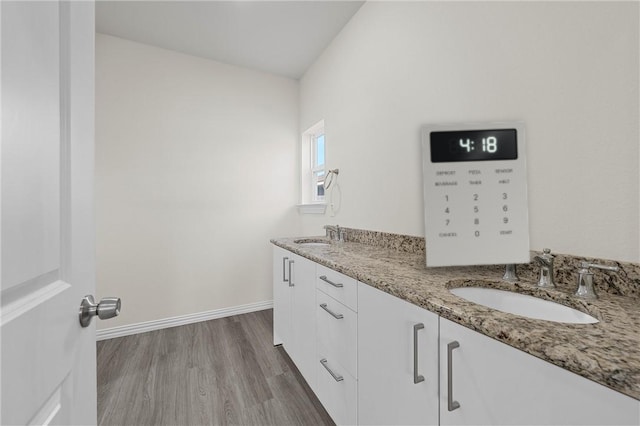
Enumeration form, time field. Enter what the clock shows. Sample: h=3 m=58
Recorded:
h=4 m=18
